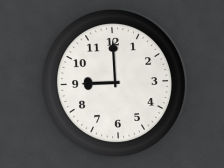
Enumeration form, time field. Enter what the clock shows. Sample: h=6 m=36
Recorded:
h=9 m=0
